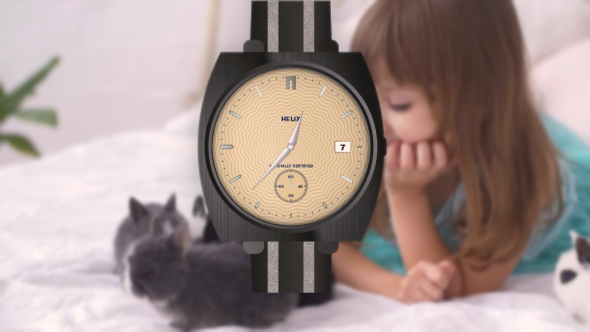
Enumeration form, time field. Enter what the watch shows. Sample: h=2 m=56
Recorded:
h=12 m=37
